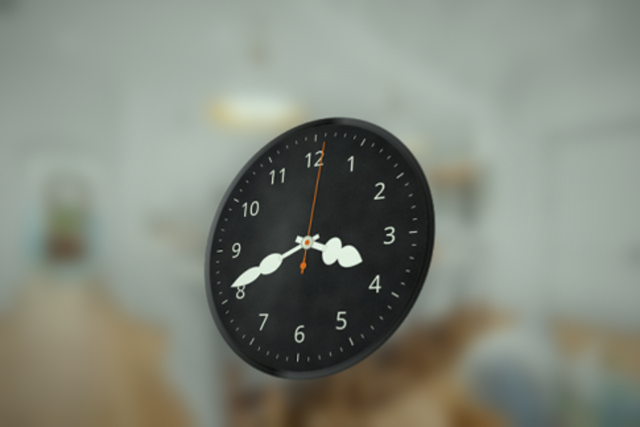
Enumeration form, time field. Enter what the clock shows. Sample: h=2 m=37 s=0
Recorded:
h=3 m=41 s=1
